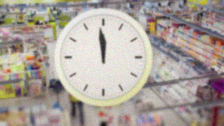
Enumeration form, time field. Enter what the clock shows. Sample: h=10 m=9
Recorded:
h=11 m=59
